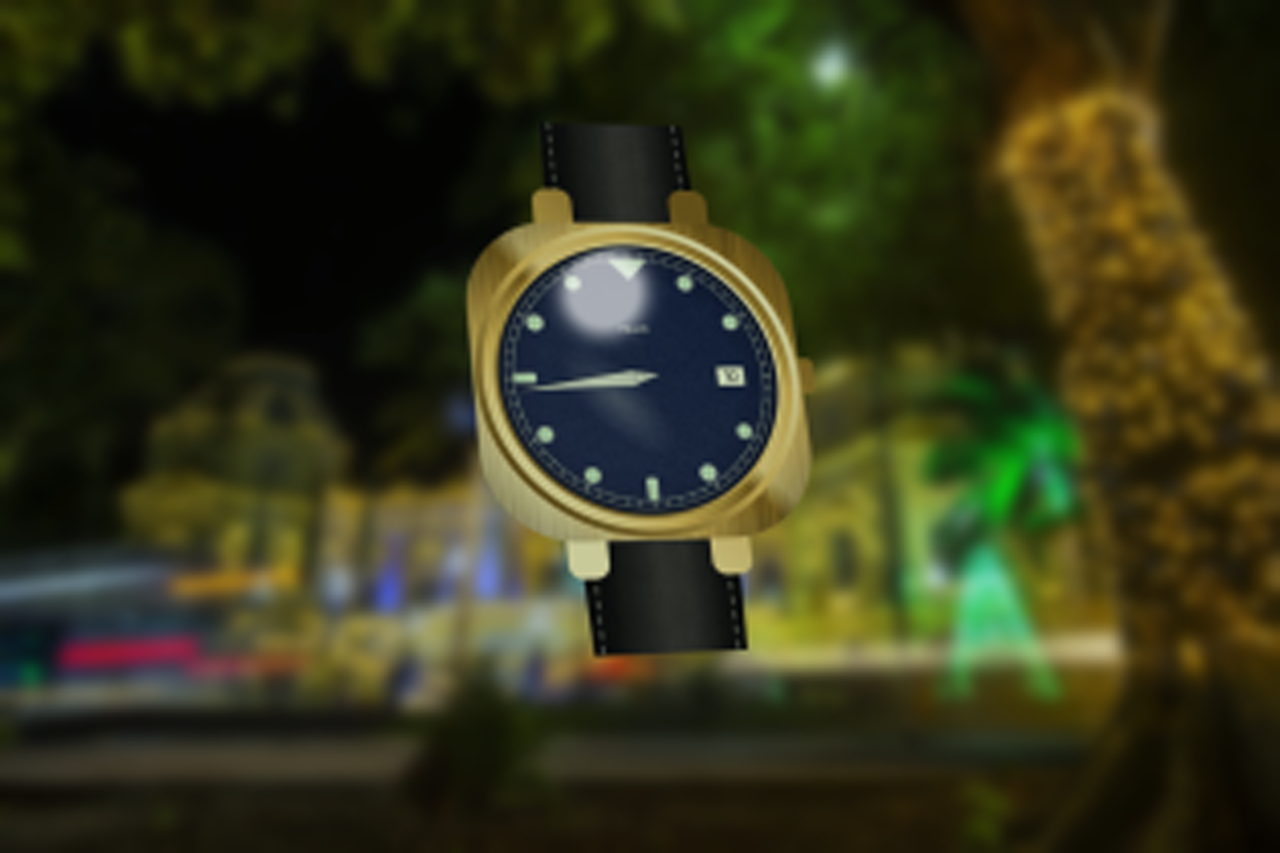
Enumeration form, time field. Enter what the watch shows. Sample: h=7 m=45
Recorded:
h=8 m=44
